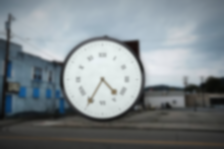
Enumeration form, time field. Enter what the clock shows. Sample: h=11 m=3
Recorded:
h=4 m=35
